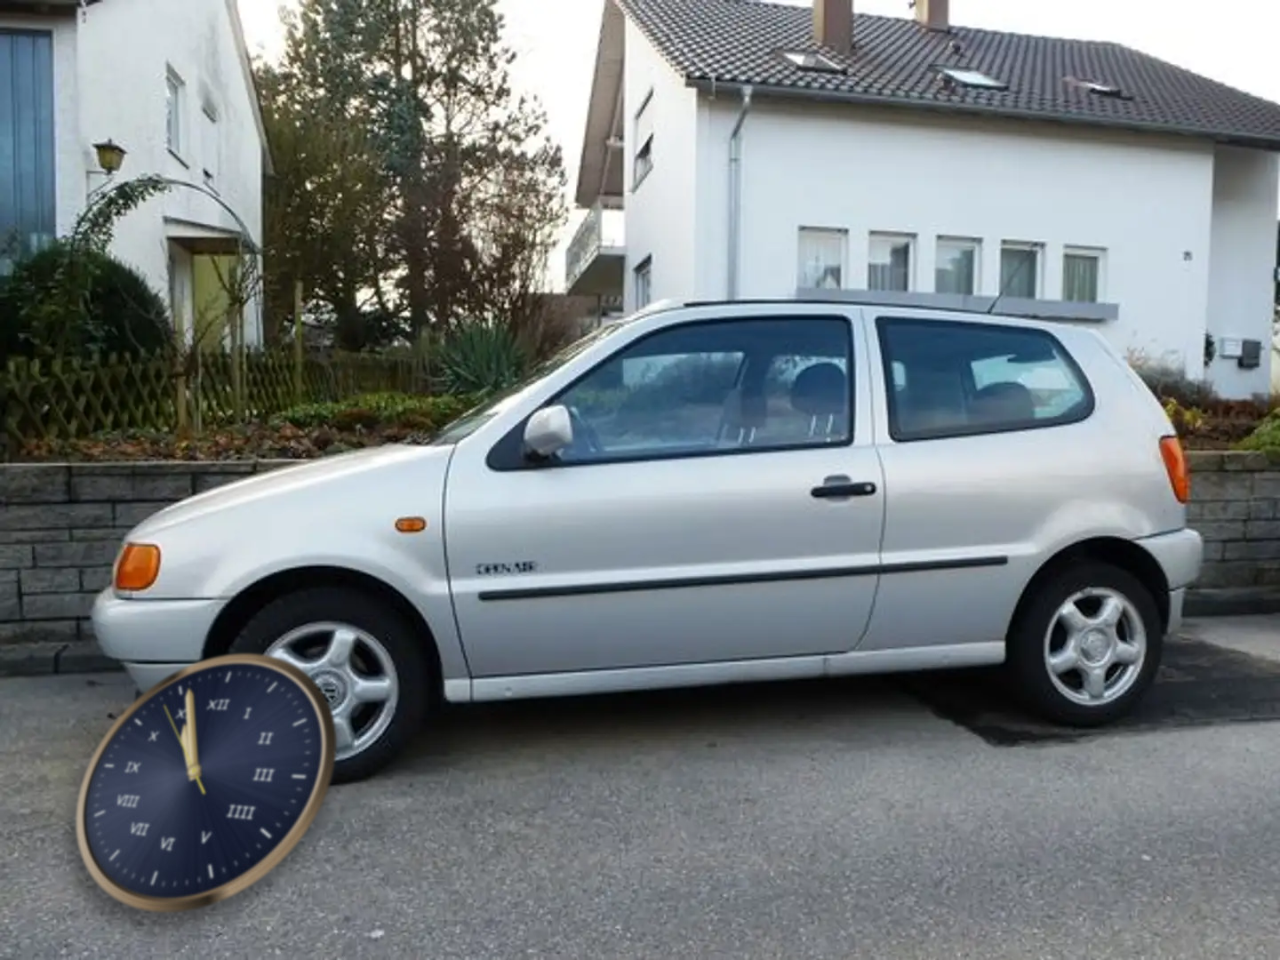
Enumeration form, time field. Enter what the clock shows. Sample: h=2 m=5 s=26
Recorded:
h=10 m=55 s=53
